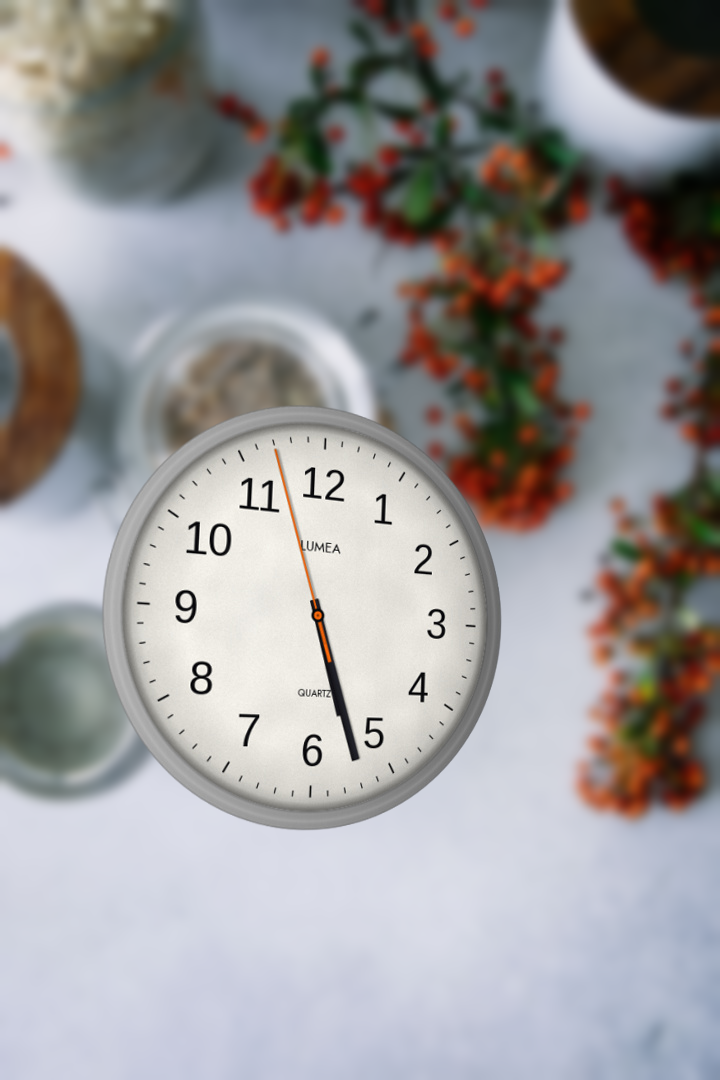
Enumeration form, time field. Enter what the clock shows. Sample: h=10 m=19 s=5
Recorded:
h=5 m=26 s=57
